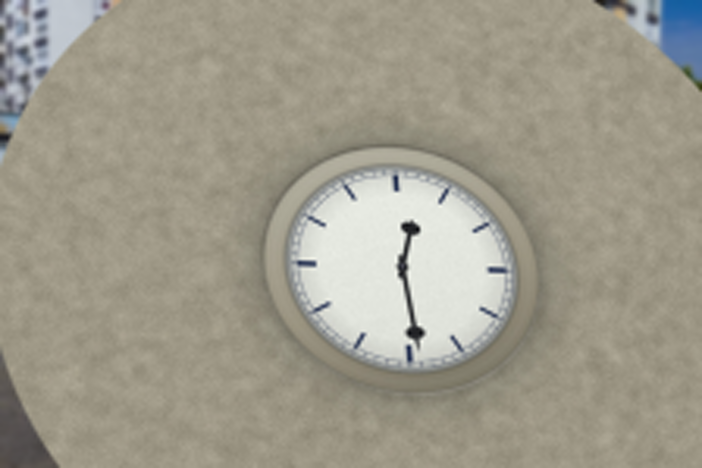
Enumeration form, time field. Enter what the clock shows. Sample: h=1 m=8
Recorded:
h=12 m=29
